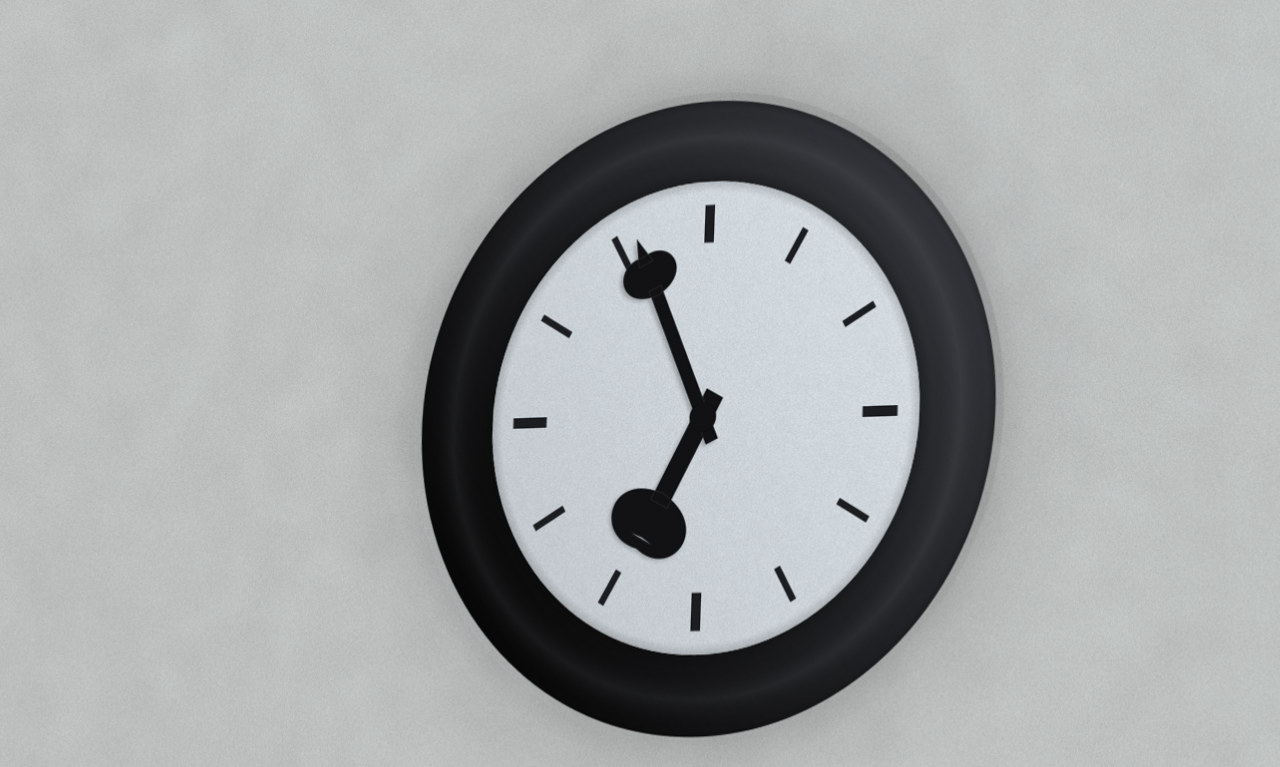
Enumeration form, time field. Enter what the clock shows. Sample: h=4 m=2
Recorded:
h=6 m=56
